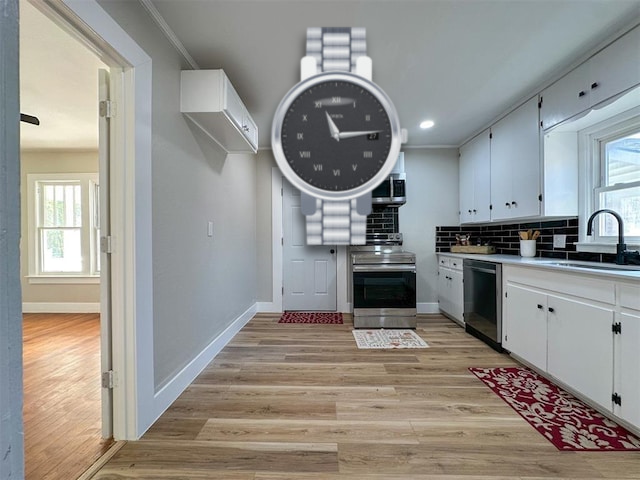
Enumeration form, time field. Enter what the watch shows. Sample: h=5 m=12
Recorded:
h=11 m=14
